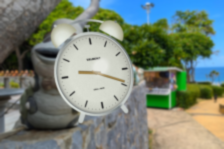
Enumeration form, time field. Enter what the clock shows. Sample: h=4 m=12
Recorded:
h=9 m=19
